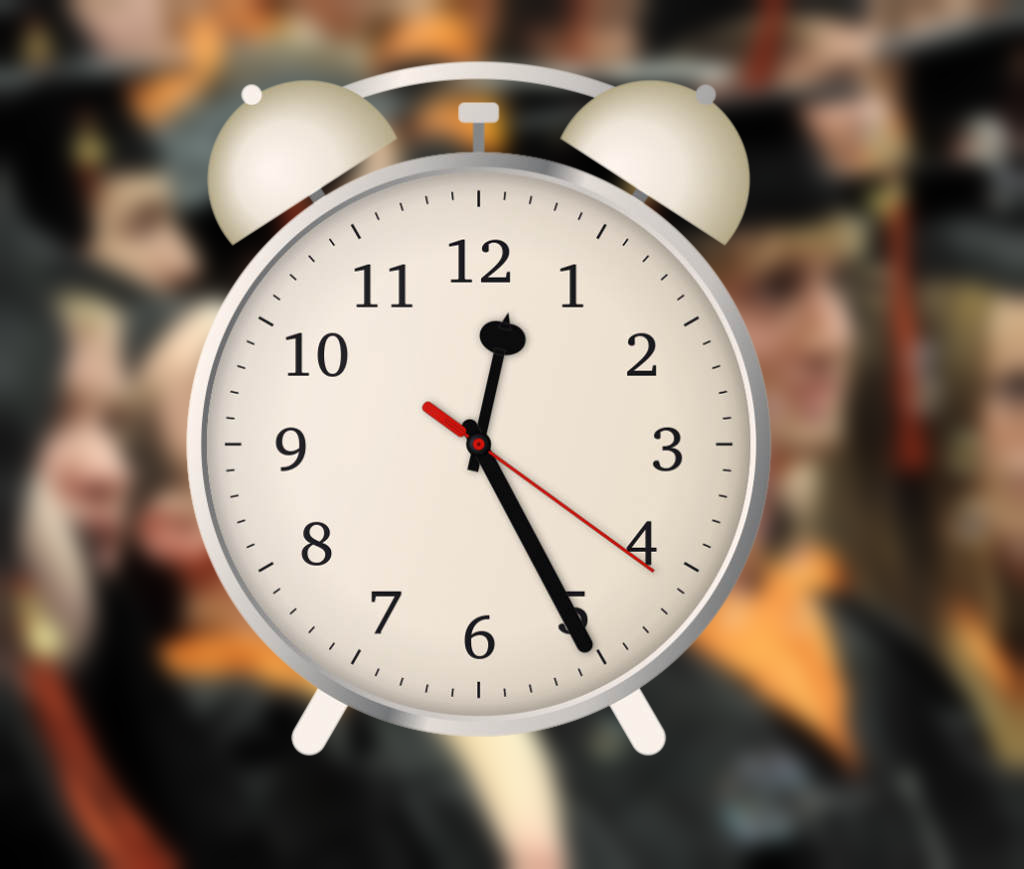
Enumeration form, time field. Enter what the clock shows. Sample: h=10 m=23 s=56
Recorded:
h=12 m=25 s=21
